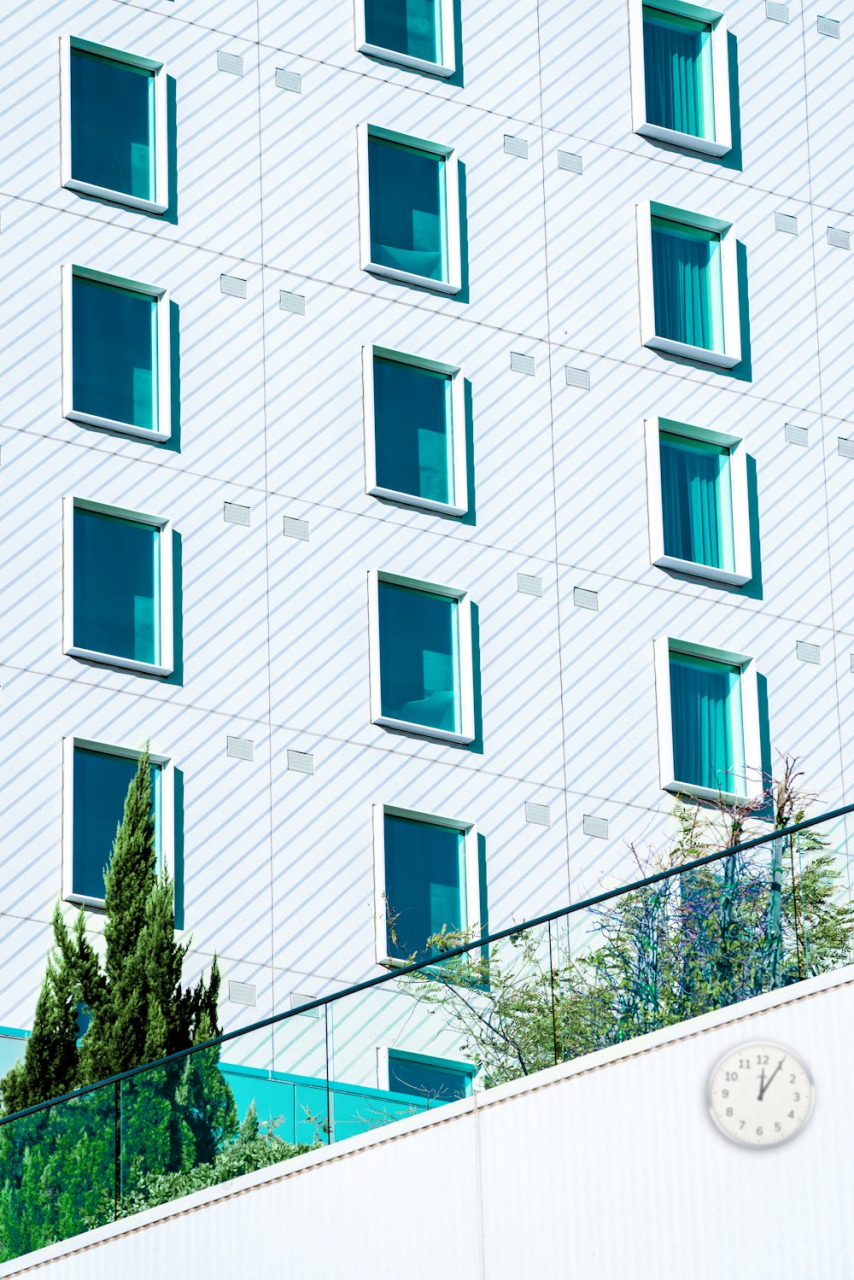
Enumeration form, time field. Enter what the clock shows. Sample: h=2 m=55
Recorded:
h=12 m=5
